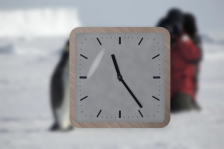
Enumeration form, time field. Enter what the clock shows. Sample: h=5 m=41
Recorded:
h=11 m=24
